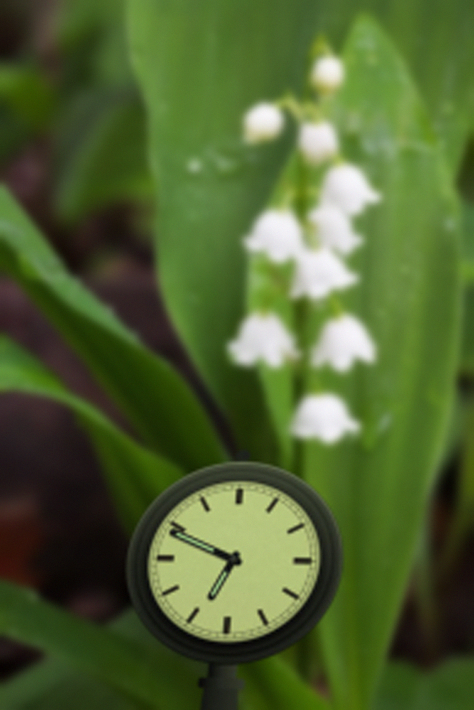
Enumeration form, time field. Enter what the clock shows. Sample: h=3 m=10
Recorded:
h=6 m=49
